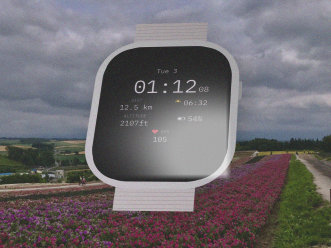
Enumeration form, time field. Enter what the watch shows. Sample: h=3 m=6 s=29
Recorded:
h=1 m=12 s=8
